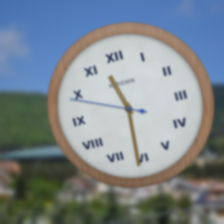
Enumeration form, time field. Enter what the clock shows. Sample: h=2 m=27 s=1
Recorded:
h=11 m=30 s=49
